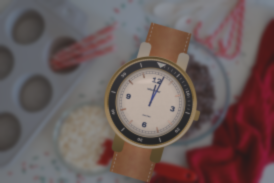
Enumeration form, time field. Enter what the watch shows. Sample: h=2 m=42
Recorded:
h=12 m=2
